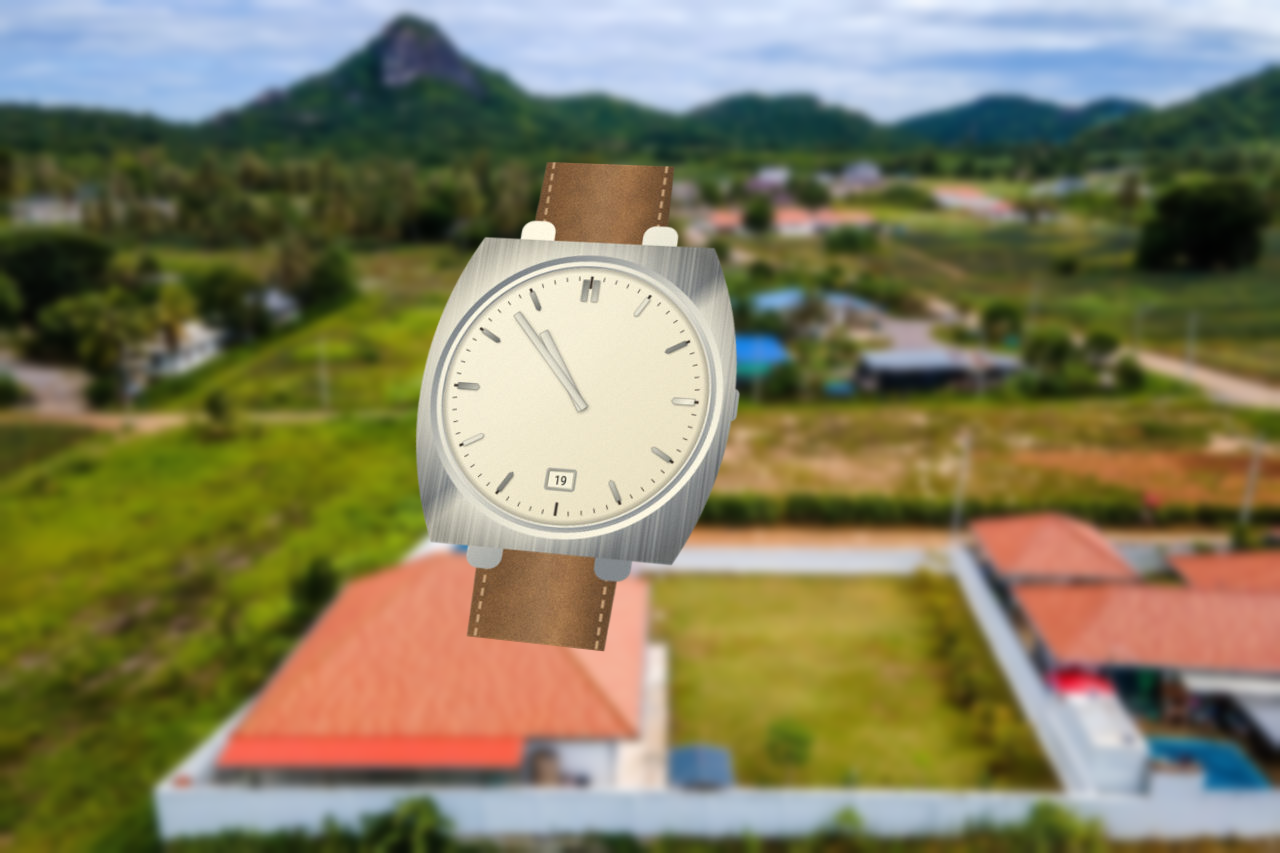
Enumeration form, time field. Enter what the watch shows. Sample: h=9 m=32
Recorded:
h=10 m=53
